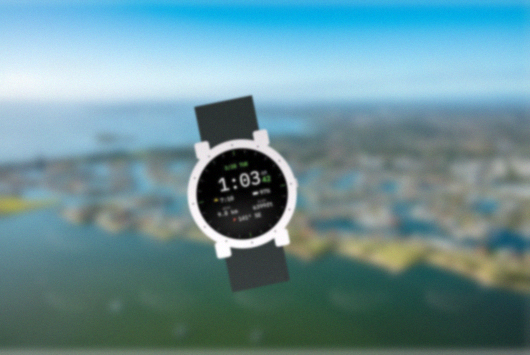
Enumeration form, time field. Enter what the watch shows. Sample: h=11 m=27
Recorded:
h=1 m=3
